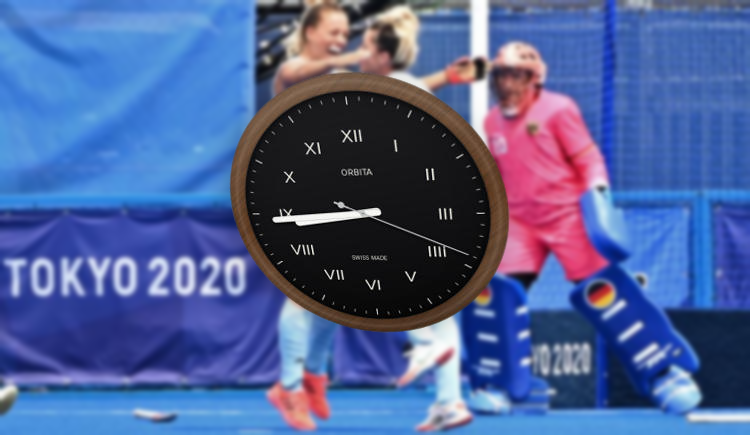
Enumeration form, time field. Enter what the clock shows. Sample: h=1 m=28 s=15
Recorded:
h=8 m=44 s=19
